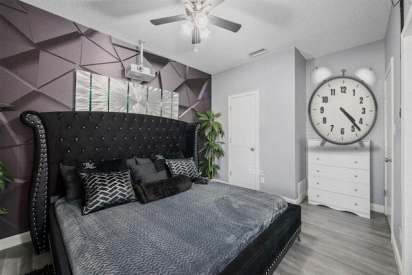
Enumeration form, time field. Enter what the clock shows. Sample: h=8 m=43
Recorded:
h=4 m=23
